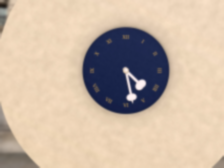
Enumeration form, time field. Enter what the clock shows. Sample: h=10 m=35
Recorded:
h=4 m=28
